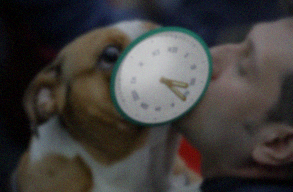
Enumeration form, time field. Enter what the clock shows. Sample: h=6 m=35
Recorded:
h=3 m=21
